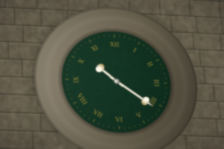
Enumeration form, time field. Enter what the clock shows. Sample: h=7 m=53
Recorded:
h=10 m=21
